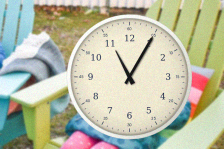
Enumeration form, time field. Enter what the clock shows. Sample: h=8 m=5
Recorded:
h=11 m=5
